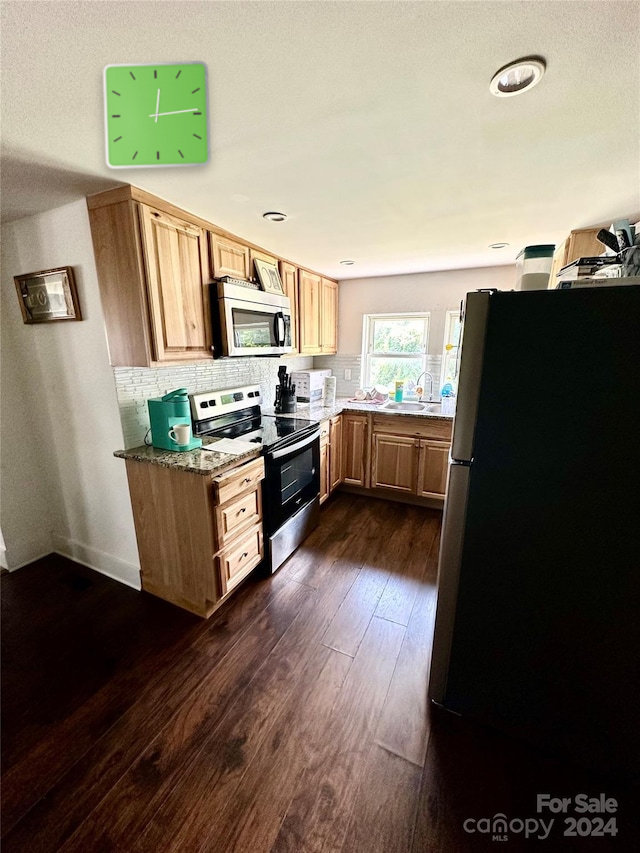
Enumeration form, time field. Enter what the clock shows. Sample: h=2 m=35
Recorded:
h=12 m=14
